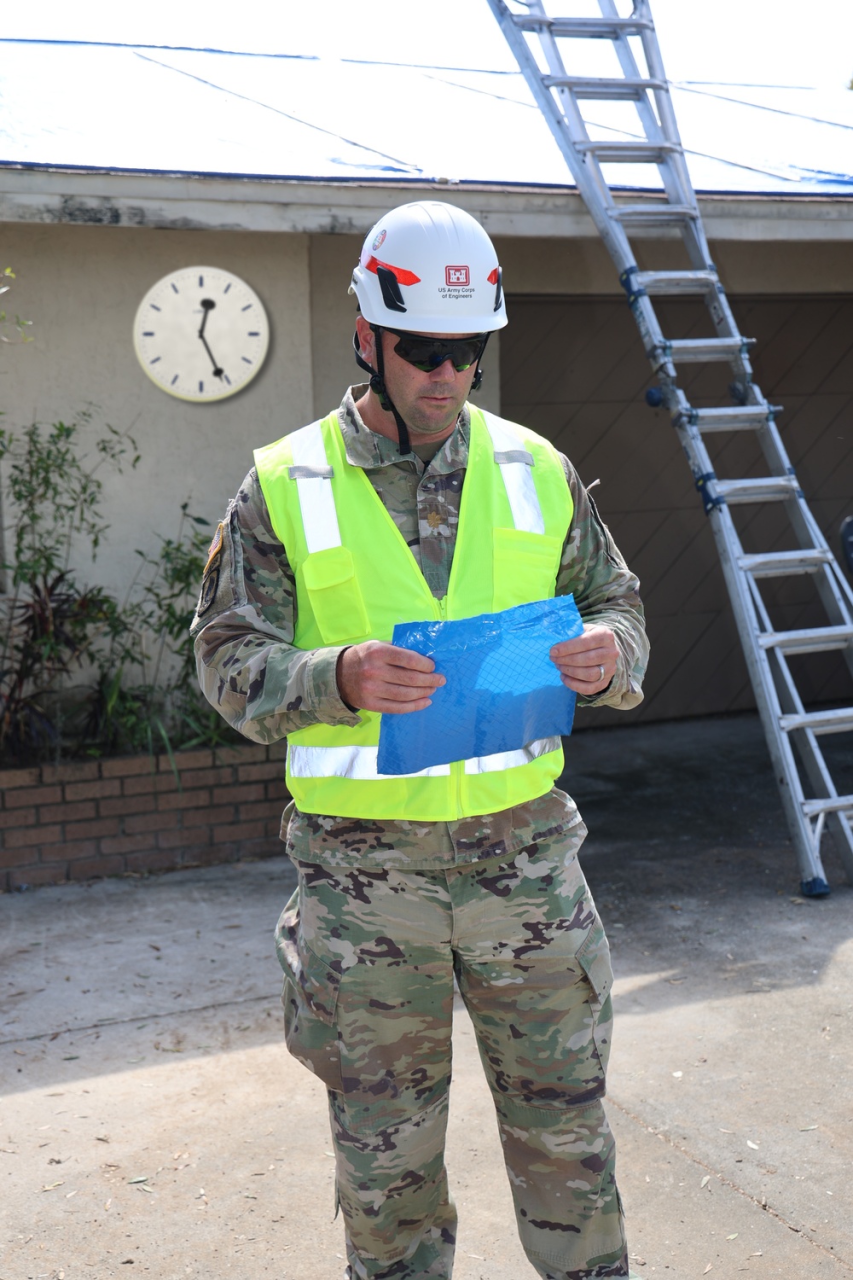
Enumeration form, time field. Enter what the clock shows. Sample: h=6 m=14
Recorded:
h=12 m=26
